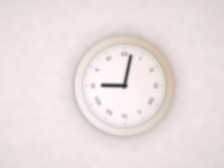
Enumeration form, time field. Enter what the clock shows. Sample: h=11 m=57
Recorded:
h=9 m=2
